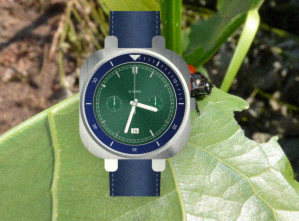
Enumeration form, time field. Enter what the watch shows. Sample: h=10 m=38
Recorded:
h=3 m=33
